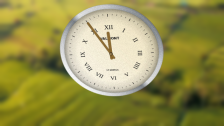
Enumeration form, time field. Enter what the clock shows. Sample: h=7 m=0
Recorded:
h=11 m=55
